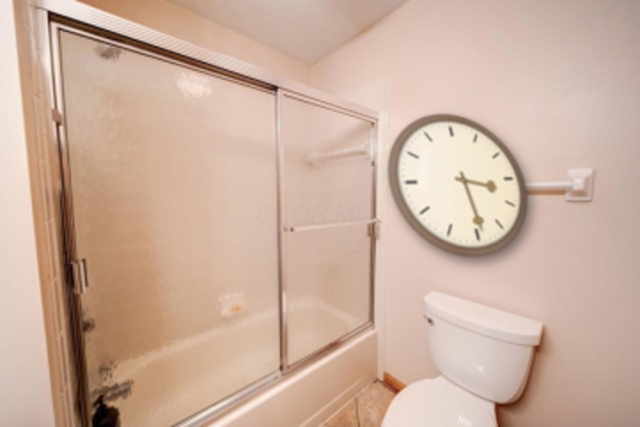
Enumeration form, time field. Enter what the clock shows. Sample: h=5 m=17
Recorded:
h=3 m=29
